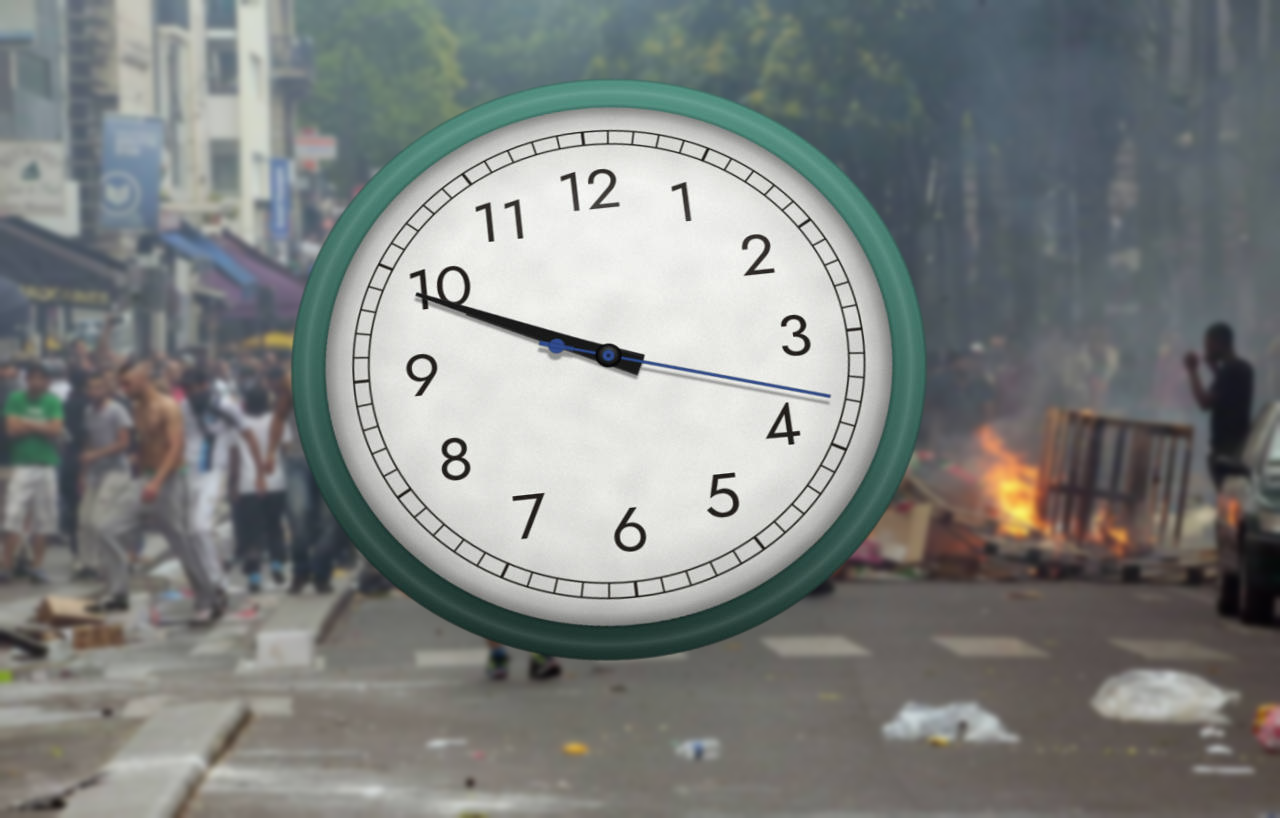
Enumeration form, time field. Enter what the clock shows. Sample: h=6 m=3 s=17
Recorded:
h=9 m=49 s=18
